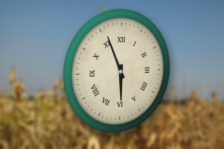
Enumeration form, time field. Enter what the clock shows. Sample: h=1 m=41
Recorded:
h=5 m=56
